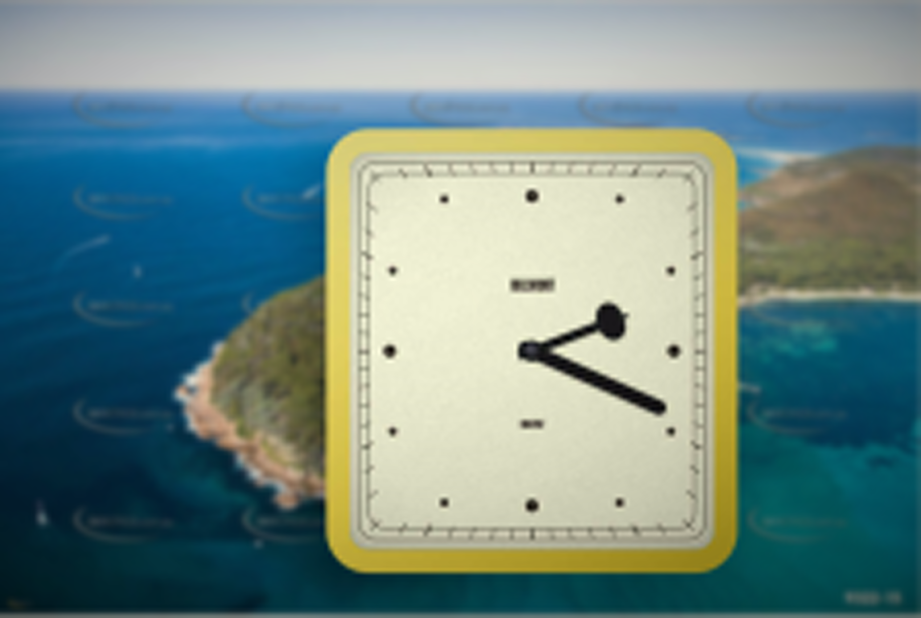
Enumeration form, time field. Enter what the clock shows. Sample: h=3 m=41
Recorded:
h=2 m=19
